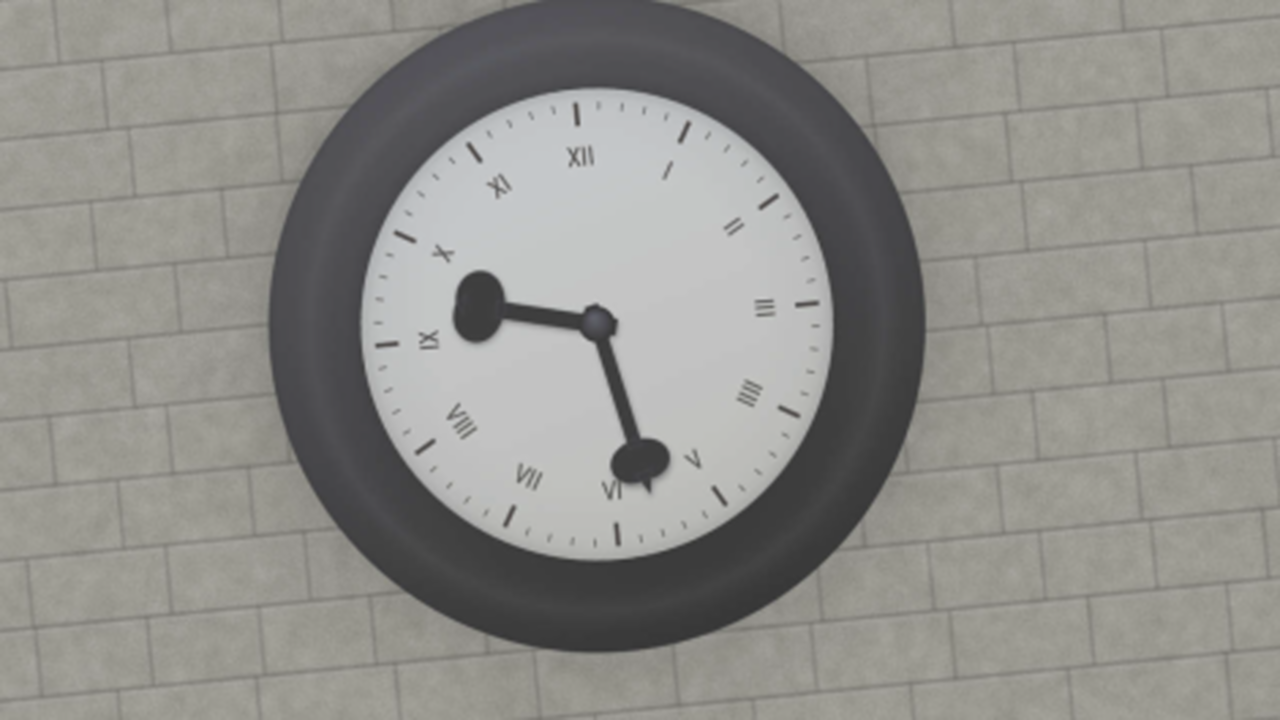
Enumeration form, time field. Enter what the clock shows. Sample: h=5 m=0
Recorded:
h=9 m=28
